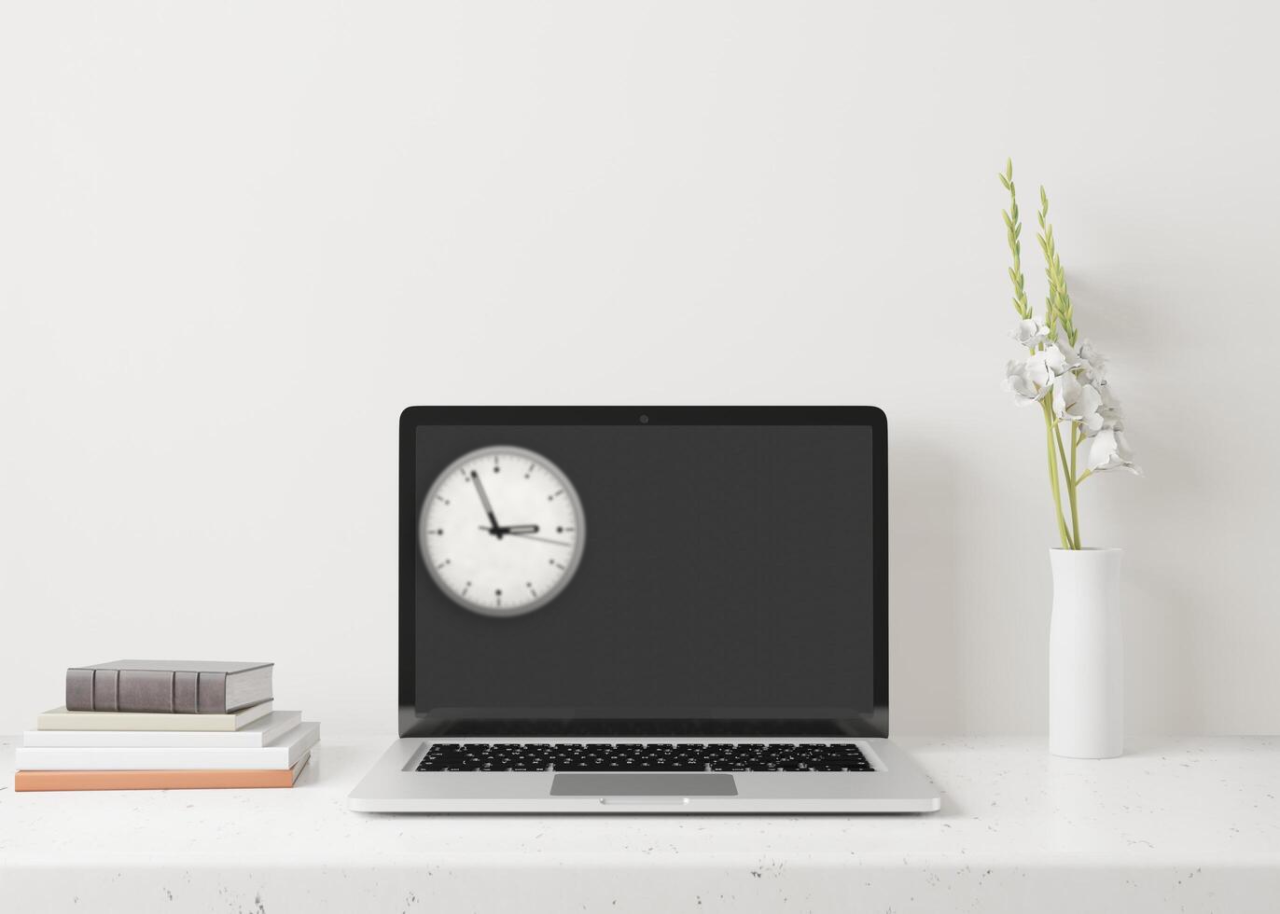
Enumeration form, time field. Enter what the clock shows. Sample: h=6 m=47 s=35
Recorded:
h=2 m=56 s=17
